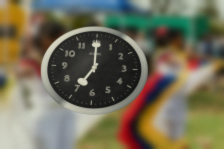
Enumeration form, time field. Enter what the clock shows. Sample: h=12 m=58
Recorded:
h=7 m=0
